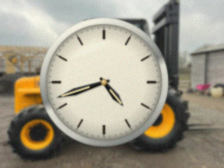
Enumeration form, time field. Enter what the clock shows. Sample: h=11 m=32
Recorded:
h=4 m=42
